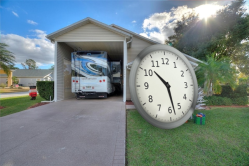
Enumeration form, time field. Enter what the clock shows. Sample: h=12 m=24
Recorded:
h=10 m=28
